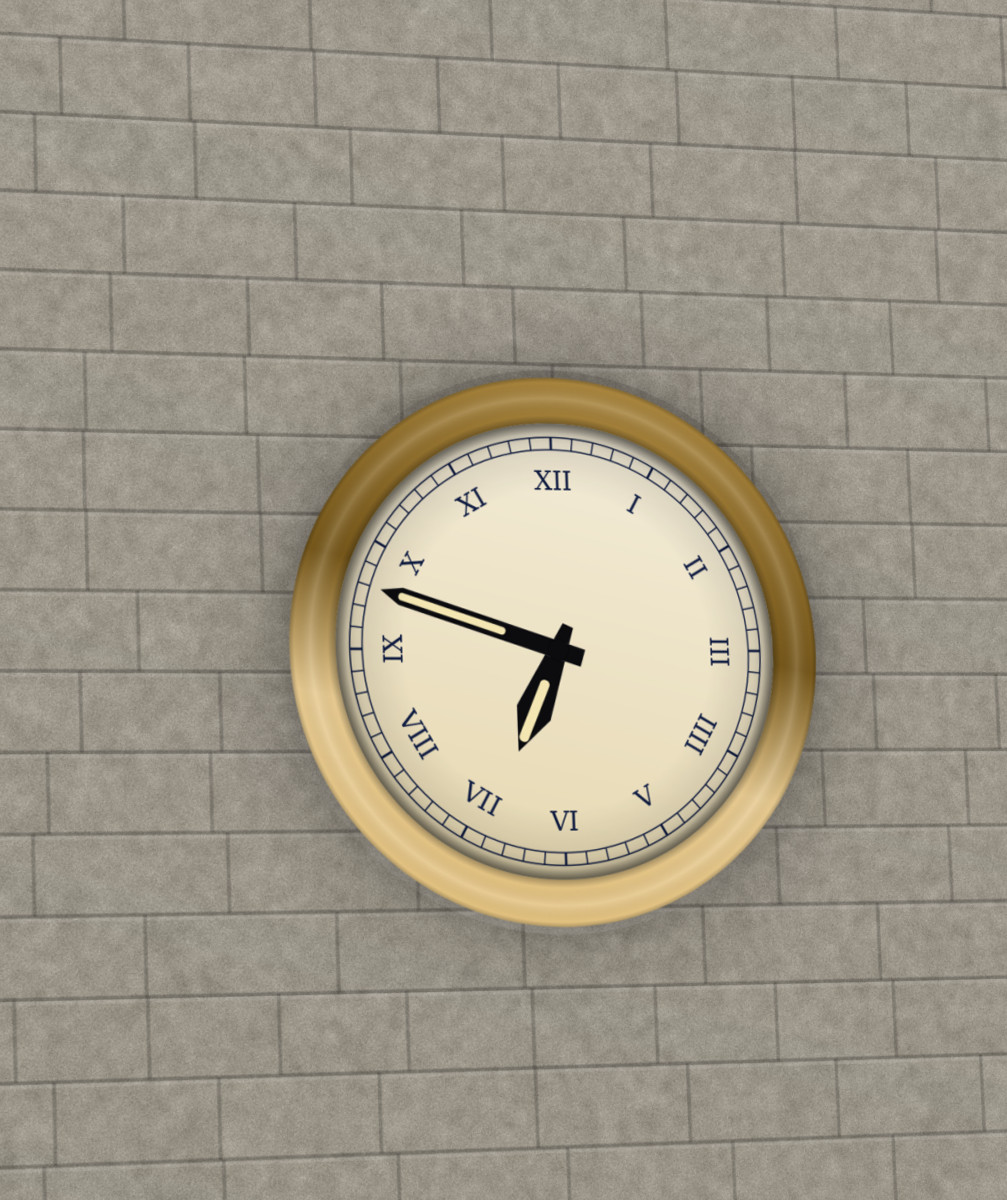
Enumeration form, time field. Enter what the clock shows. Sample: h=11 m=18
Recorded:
h=6 m=48
